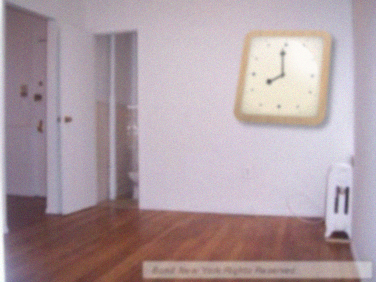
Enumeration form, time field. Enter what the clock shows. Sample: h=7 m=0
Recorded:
h=7 m=59
